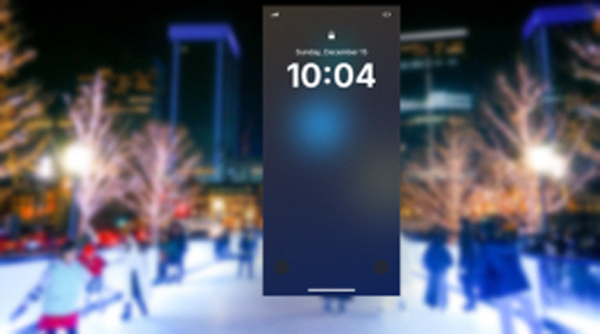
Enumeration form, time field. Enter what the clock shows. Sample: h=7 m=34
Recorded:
h=10 m=4
